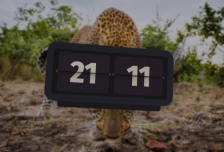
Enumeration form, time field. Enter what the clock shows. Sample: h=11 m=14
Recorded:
h=21 m=11
